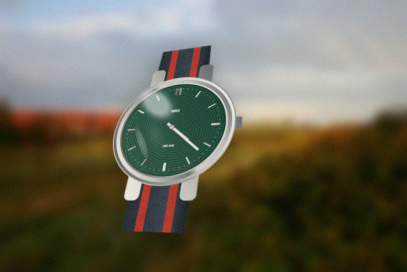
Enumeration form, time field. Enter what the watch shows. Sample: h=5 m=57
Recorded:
h=4 m=22
